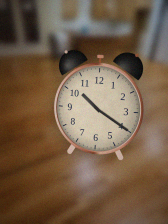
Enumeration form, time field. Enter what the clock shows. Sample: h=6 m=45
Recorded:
h=10 m=20
